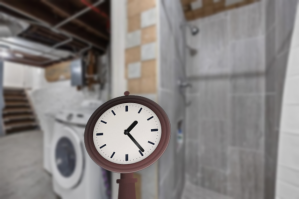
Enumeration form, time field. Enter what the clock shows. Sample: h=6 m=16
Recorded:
h=1 m=24
